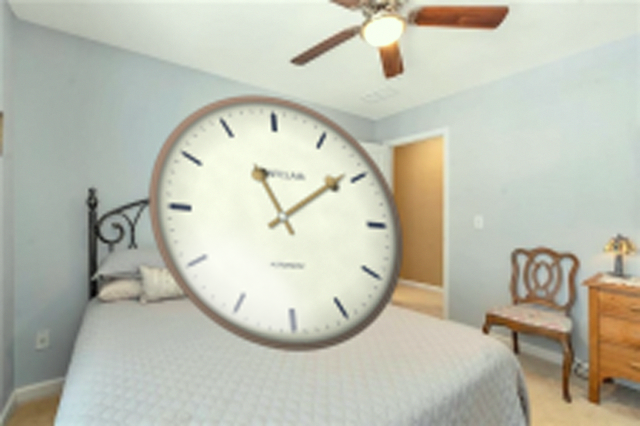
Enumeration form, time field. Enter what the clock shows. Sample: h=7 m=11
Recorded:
h=11 m=9
